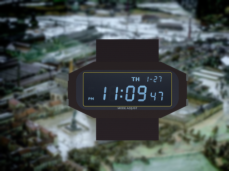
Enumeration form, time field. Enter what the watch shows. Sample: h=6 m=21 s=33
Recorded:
h=11 m=9 s=47
